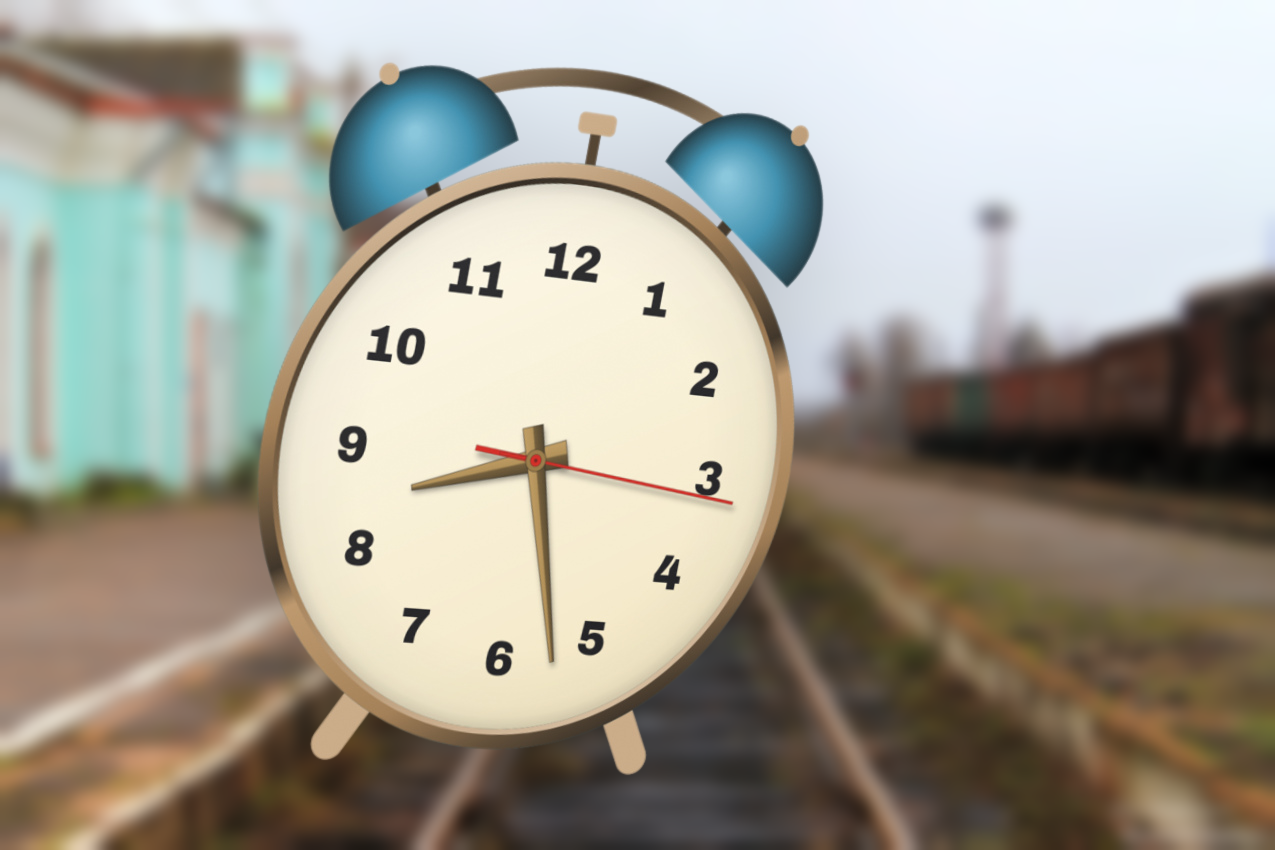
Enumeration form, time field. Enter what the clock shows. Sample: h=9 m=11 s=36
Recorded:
h=8 m=27 s=16
